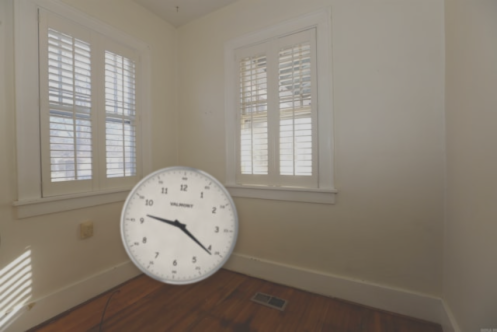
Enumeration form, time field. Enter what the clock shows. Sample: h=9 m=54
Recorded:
h=9 m=21
